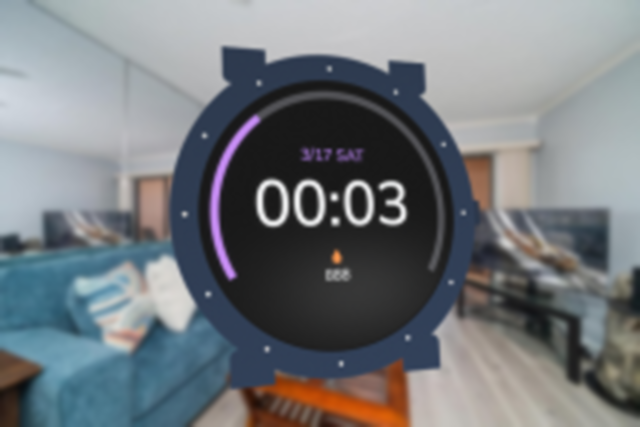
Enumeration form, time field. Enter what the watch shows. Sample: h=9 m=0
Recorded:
h=0 m=3
